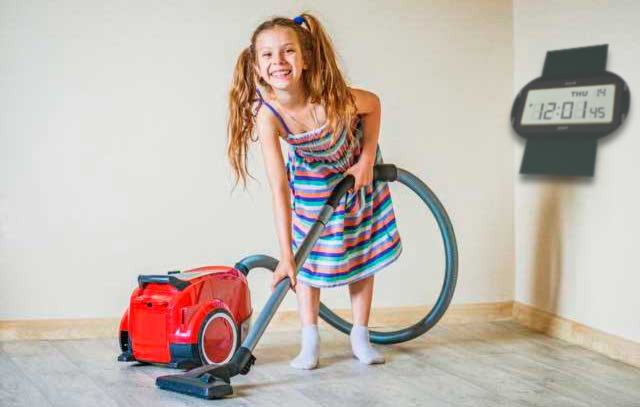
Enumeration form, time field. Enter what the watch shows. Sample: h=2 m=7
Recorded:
h=12 m=1
